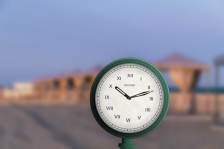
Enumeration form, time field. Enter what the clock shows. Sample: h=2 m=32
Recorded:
h=10 m=12
